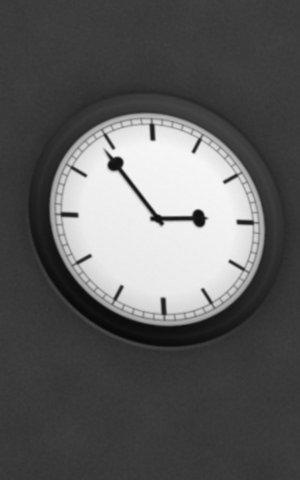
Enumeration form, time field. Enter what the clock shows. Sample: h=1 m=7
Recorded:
h=2 m=54
